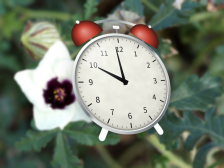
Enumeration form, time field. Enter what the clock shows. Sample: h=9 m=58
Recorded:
h=9 m=59
